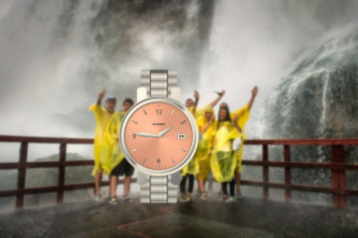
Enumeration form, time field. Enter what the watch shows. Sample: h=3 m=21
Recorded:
h=1 m=46
